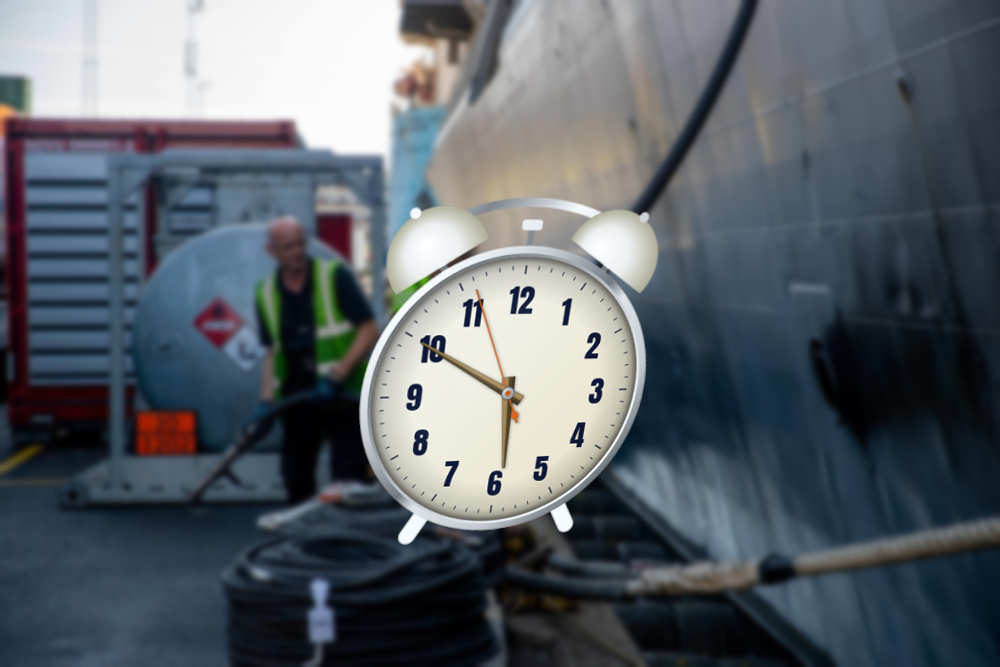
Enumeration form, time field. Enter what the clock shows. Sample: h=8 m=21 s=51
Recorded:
h=5 m=49 s=56
